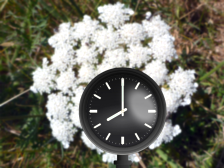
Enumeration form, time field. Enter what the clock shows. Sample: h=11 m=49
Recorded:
h=8 m=0
